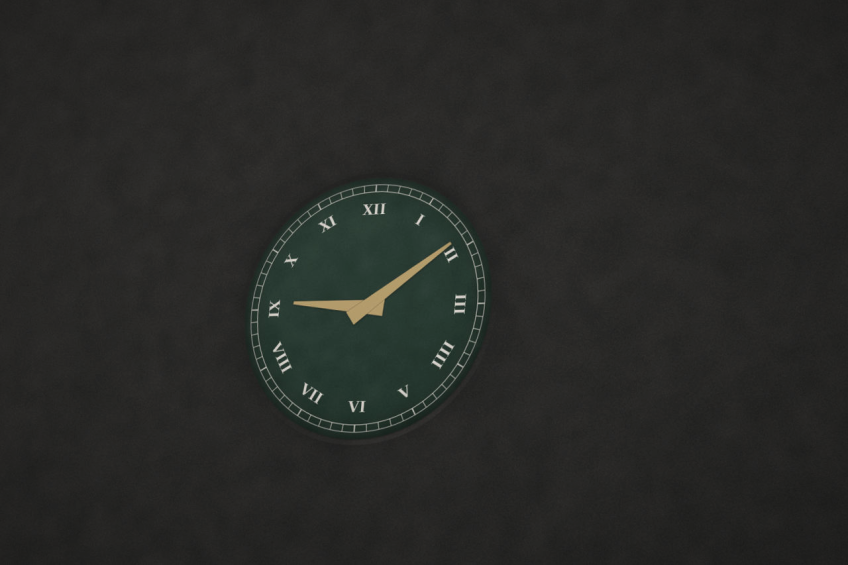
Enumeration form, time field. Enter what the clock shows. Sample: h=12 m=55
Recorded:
h=9 m=9
